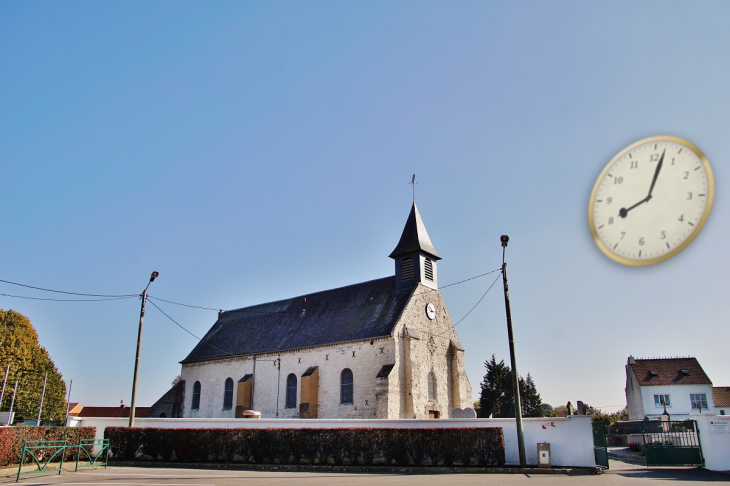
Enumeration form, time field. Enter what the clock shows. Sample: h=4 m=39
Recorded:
h=8 m=2
